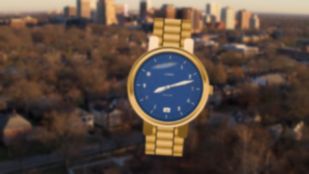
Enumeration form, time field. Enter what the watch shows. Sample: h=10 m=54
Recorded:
h=8 m=12
